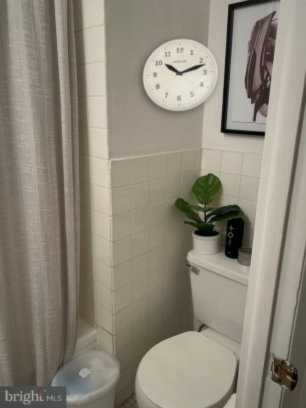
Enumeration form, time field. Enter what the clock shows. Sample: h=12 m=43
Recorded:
h=10 m=12
